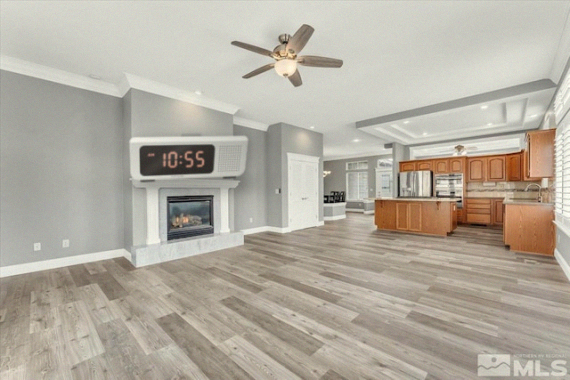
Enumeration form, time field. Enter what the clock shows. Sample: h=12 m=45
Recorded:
h=10 m=55
